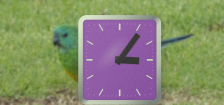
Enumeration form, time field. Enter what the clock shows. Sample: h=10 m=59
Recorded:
h=3 m=6
